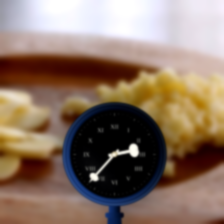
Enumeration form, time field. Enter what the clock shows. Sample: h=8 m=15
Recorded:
h=2 m=37
